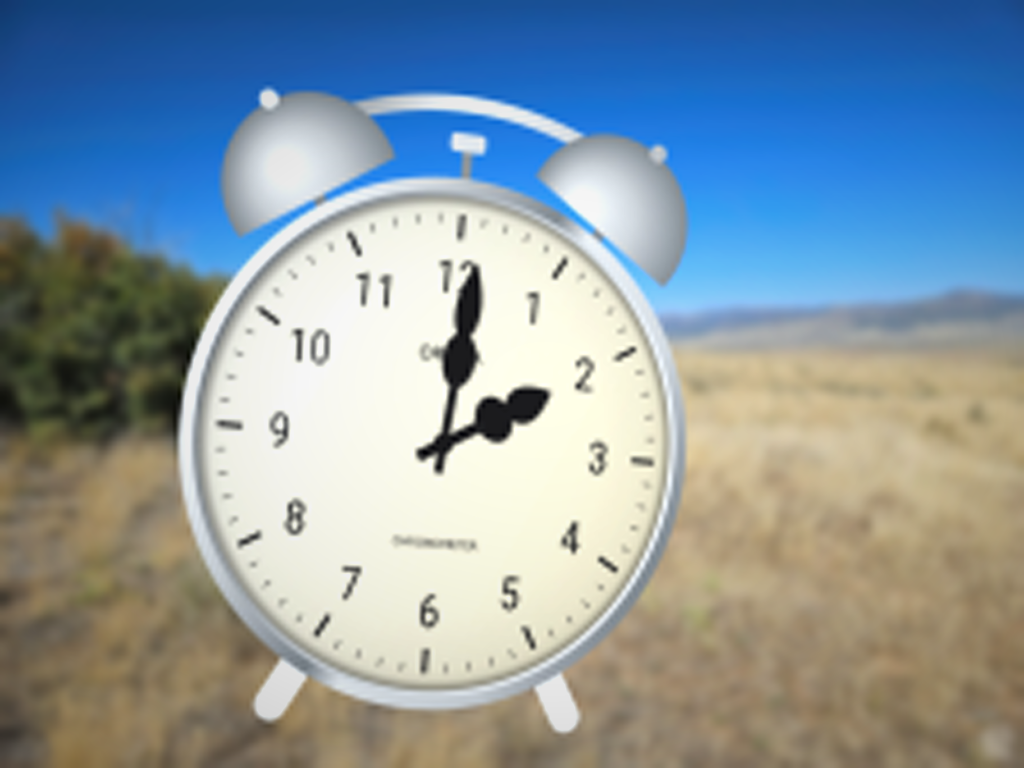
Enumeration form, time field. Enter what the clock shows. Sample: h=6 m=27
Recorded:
h=2 m=1
